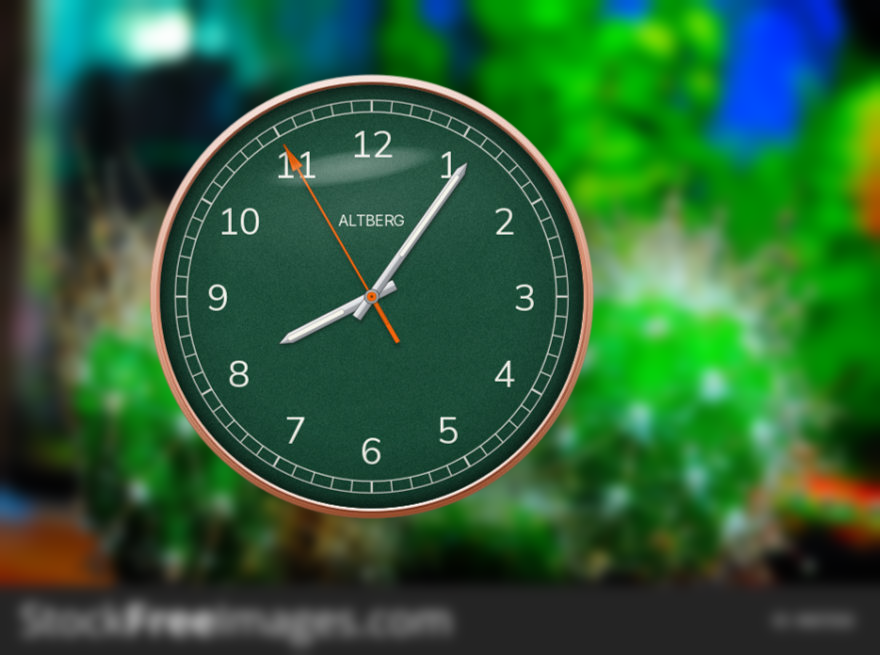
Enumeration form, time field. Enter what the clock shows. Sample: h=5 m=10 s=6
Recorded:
h=8 m=5 s=55
